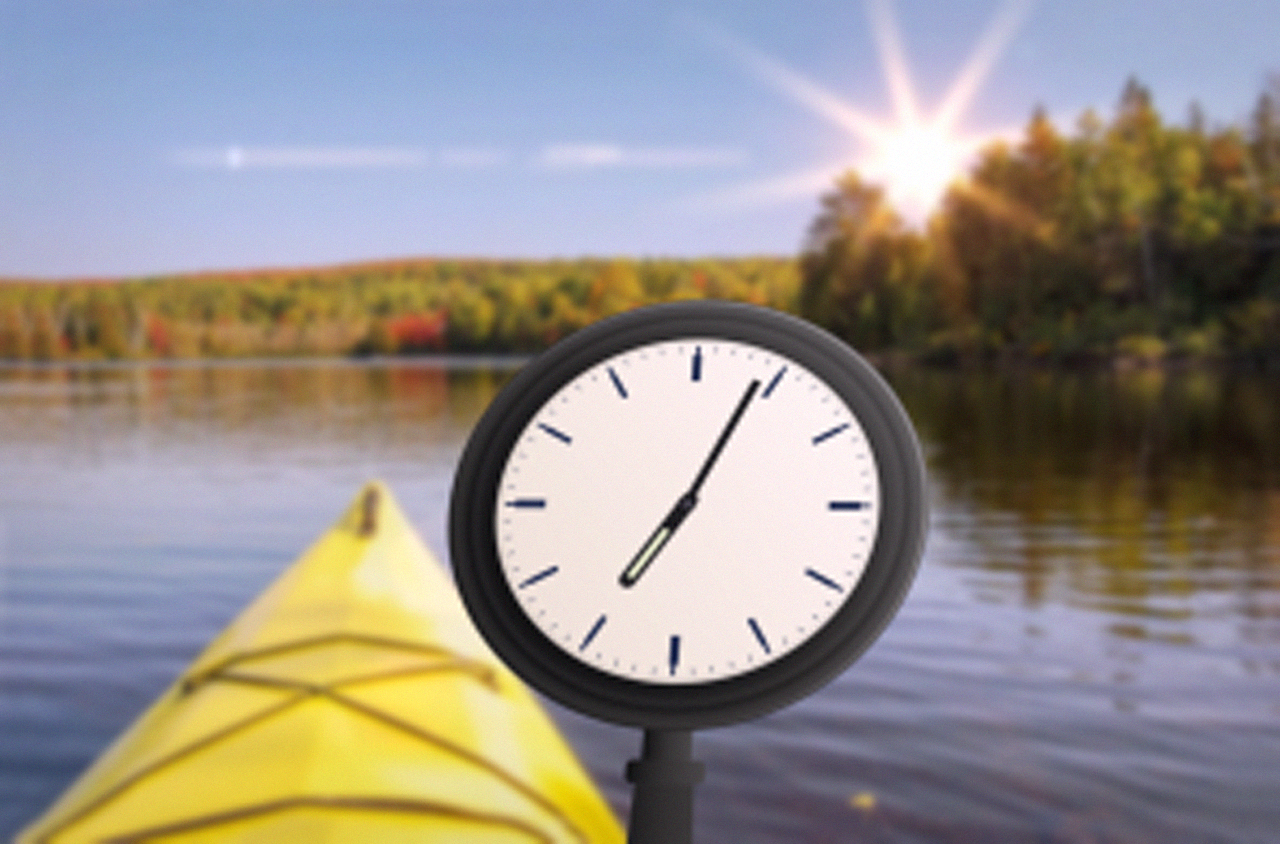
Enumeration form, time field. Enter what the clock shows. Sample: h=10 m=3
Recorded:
h=7 m=4
